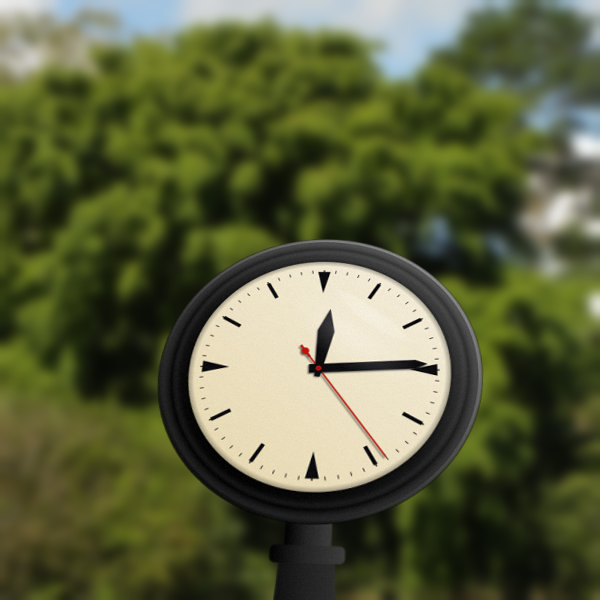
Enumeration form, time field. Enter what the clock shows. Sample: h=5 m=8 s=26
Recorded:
h=12 m=14 s=24
